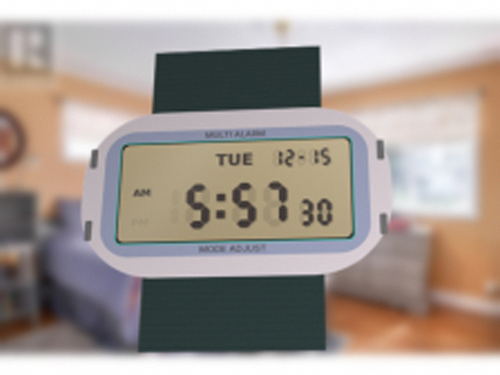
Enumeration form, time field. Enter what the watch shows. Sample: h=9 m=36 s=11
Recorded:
h=5 m=57 s=30
